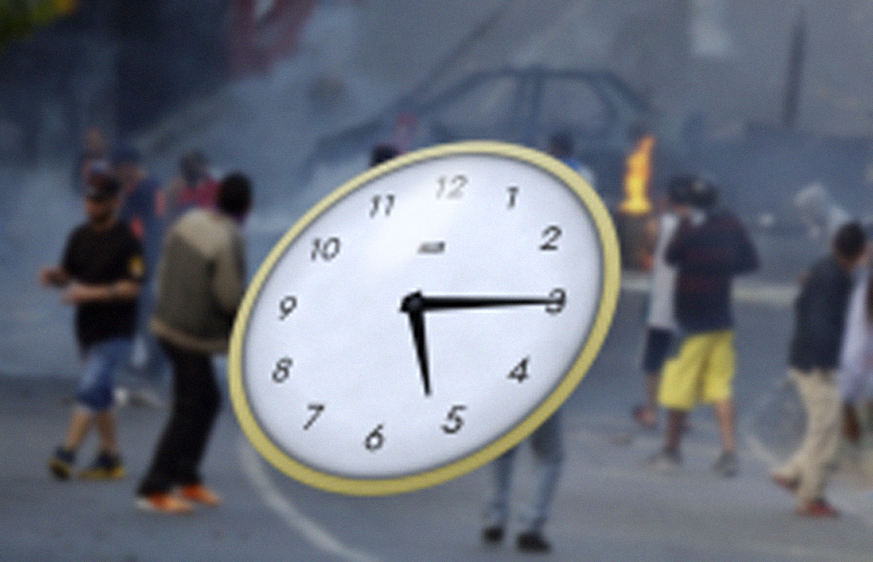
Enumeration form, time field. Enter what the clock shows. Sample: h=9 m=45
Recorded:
h=5 m=15
